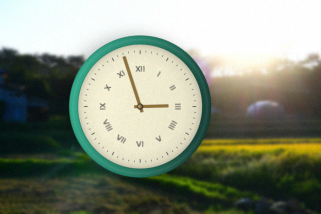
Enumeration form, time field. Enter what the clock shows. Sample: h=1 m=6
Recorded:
h=2 m=57
